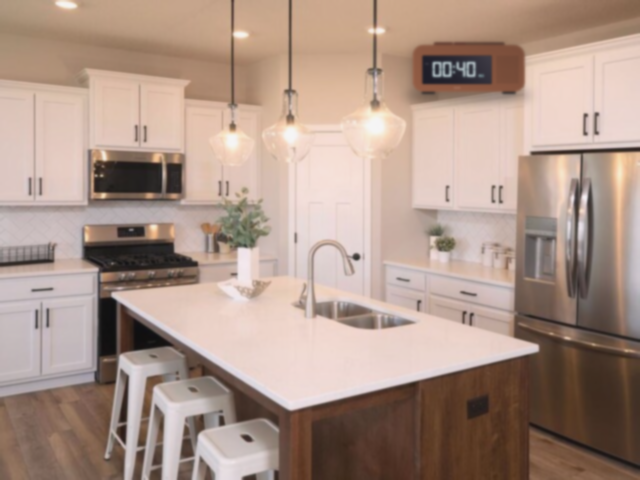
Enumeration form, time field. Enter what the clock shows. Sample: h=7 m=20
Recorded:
h=0 m=40
